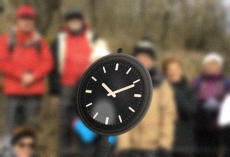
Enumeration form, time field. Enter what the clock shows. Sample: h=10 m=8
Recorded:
h=10 m=11
